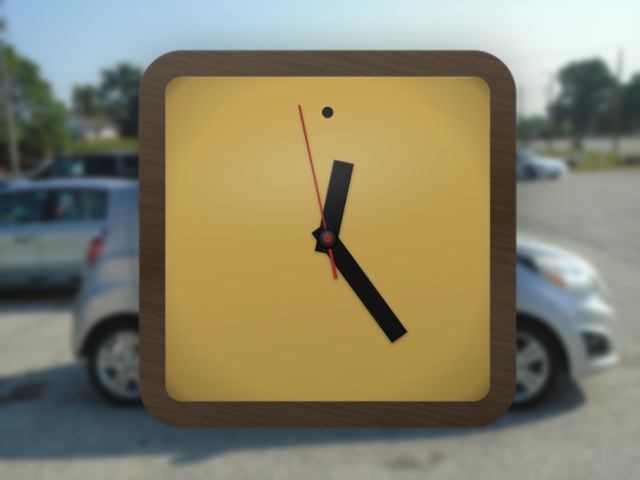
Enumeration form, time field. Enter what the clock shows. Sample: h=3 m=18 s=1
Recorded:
h=12 m=23 s=58
